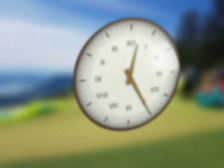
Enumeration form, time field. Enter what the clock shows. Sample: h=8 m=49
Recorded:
h=12 m=25
